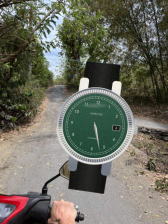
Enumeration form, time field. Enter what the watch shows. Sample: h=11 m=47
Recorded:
h=5 m=27
